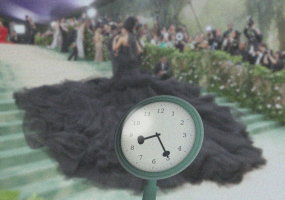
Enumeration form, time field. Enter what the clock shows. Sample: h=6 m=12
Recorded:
h=8 m=25
